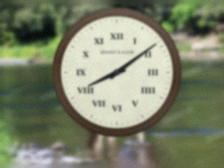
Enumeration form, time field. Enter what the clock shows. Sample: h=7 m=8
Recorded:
h=8 m=9
